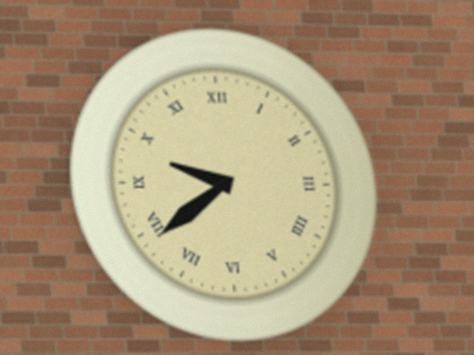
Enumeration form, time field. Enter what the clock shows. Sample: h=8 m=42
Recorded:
h=9 m=39
